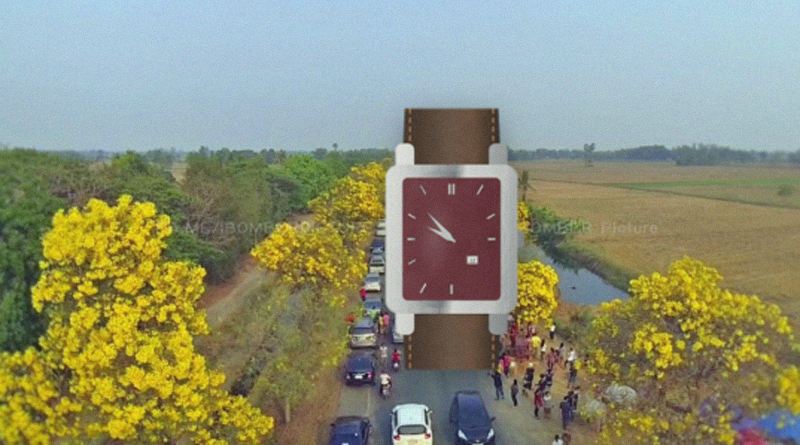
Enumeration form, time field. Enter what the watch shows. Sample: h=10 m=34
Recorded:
h=9 m=53
